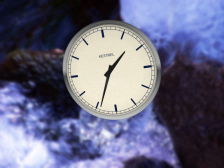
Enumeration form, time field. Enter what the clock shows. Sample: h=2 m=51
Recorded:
h=1 m=34
